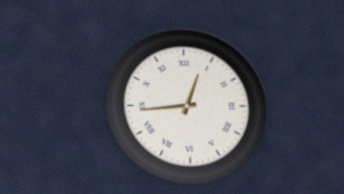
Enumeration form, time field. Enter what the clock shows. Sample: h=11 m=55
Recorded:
h=12 m=44
